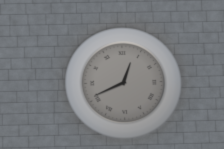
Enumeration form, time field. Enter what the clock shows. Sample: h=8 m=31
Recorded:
h=12 m=41
